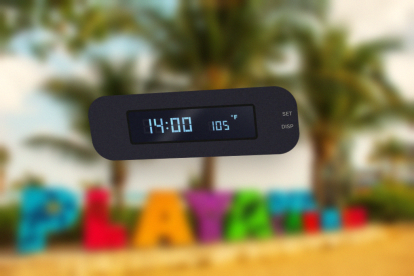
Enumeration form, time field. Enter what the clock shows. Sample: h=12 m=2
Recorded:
h=14 m=0
